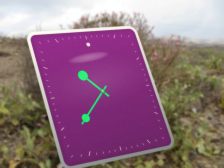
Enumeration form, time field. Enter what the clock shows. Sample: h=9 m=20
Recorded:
h=10 m=38
